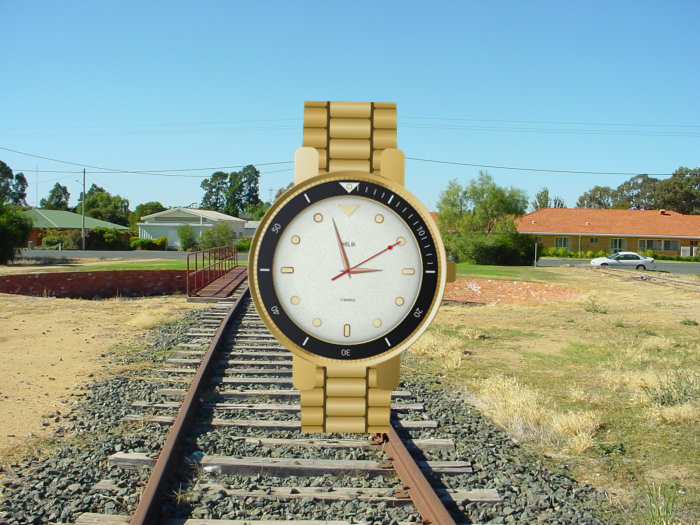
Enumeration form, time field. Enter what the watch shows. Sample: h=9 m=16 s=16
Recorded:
h=2 m=57 s=10
